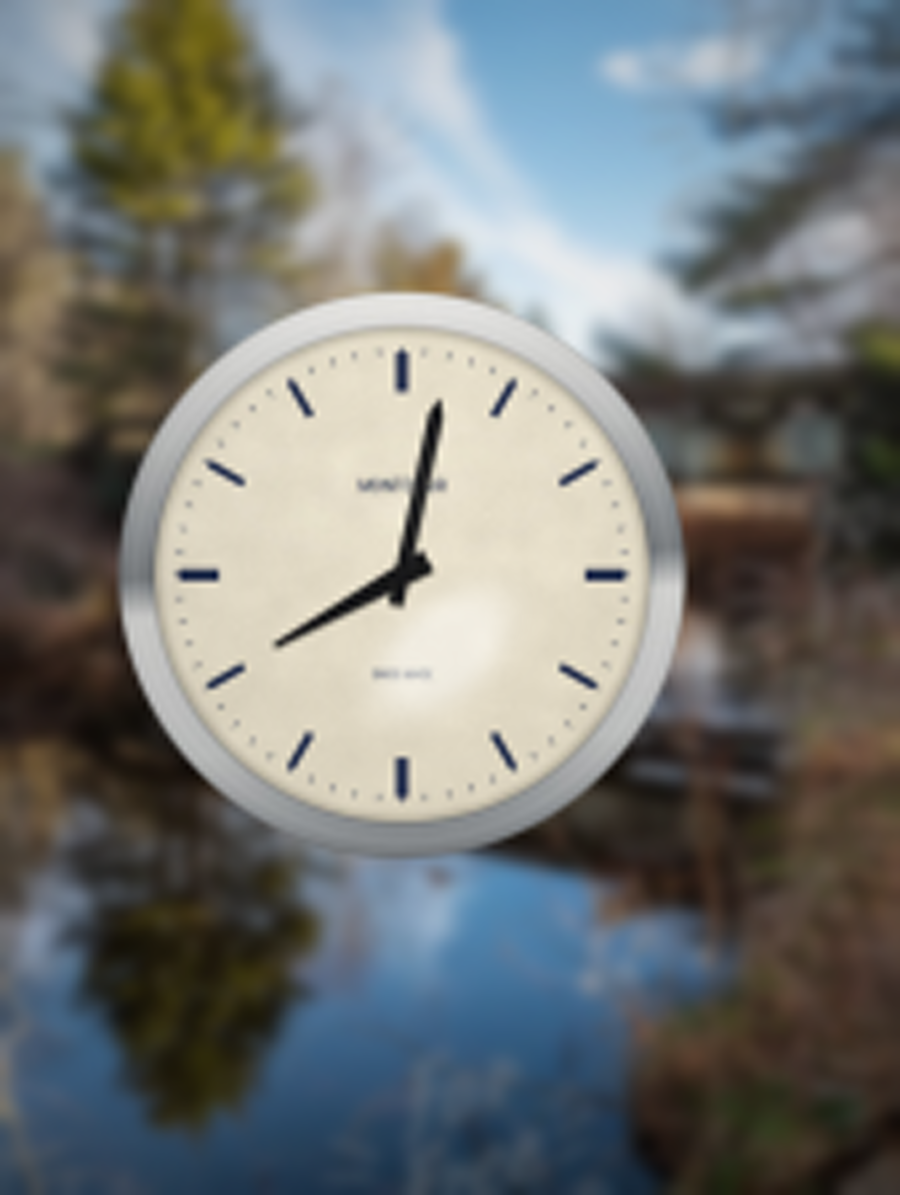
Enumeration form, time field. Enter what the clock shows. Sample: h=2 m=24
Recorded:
h=8 m=2
